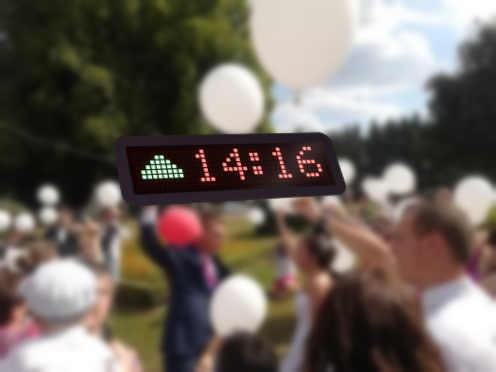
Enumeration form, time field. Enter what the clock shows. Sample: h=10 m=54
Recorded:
h=14 m=16
